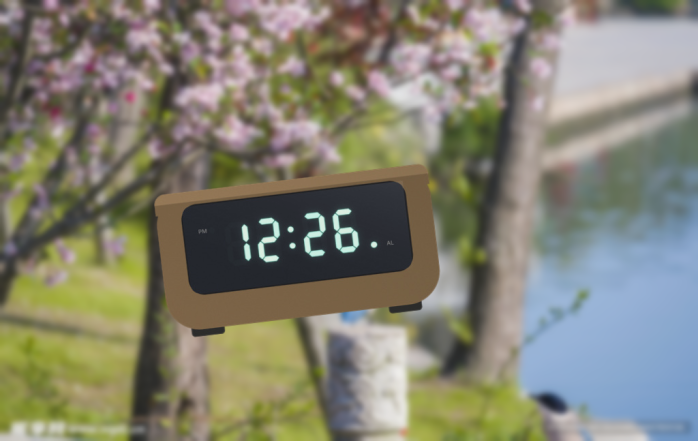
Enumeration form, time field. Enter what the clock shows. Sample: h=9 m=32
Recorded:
h=12 m=26
